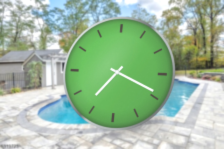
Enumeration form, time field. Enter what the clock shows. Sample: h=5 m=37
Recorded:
h=7 m=19
